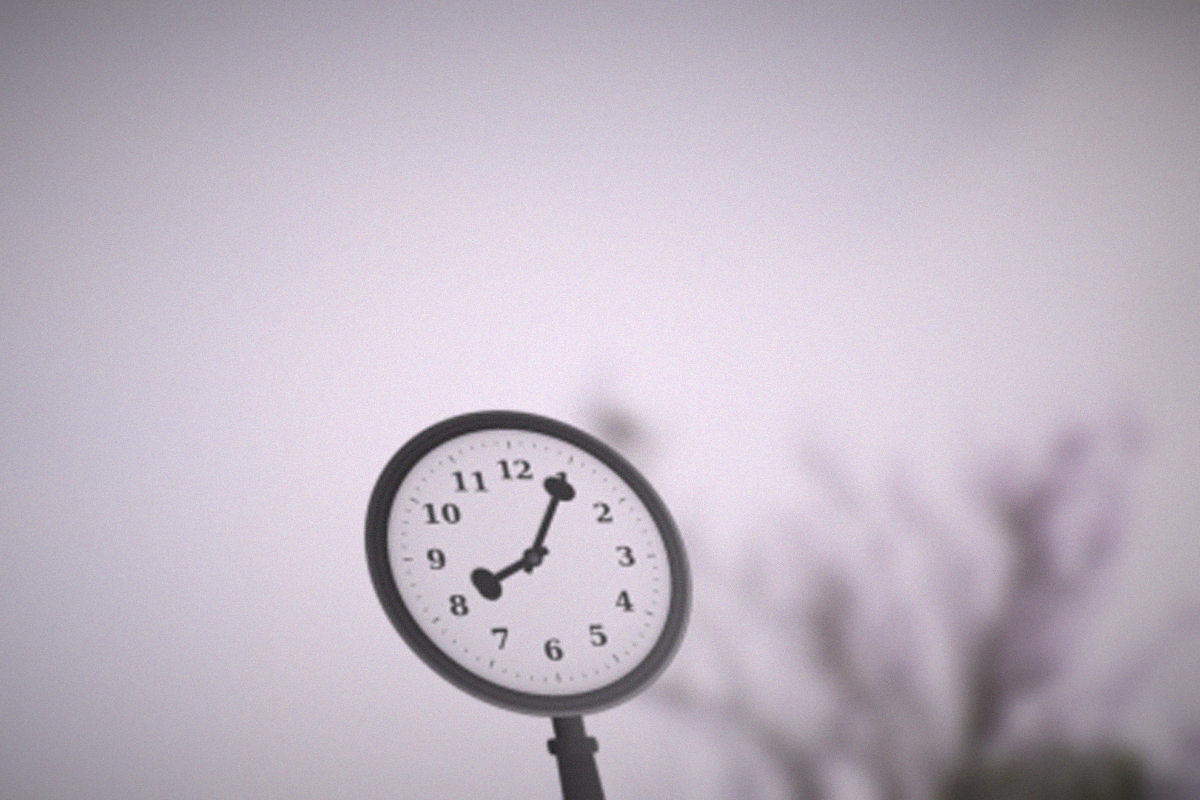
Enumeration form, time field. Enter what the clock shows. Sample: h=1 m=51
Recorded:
h=8 m=5
